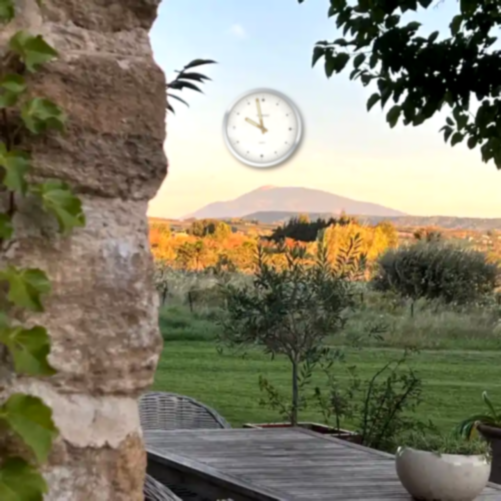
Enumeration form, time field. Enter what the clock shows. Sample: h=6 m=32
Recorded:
h=9 m=58
